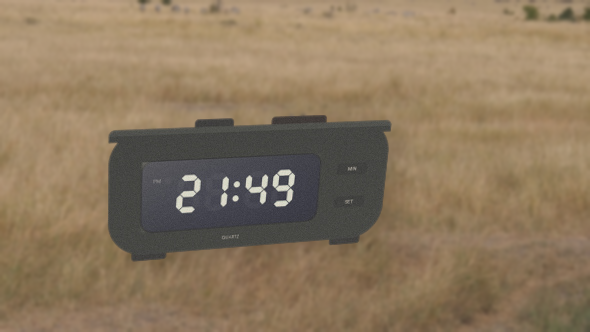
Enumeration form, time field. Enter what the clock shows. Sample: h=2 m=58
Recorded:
h=21 m=49
